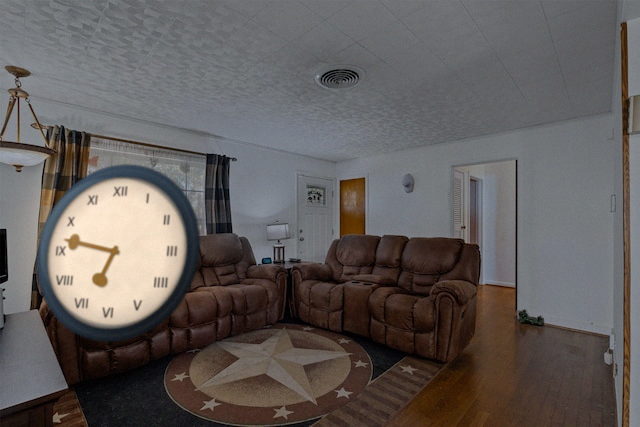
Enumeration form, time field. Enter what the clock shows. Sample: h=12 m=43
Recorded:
h=6 m=47
